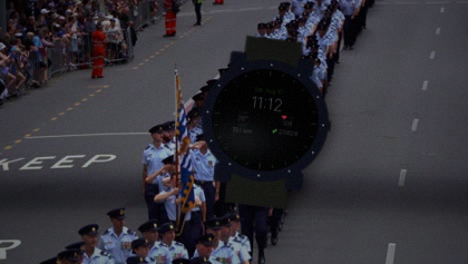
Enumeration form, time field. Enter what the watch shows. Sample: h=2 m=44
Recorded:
h=11 m=12
